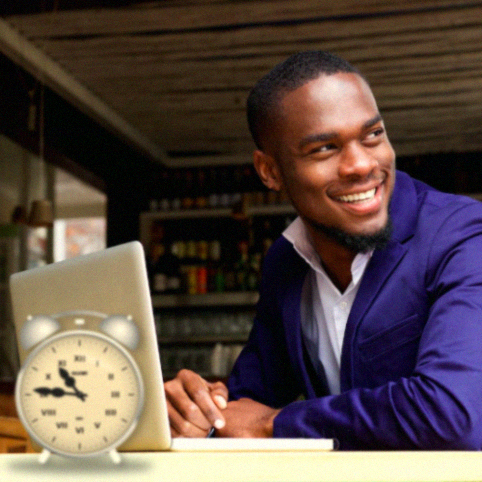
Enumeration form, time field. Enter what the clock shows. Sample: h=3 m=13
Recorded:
h=10 m=46
